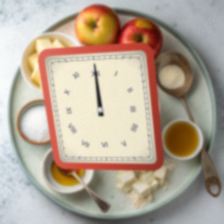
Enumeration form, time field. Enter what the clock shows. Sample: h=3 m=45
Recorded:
h=12 m=0
